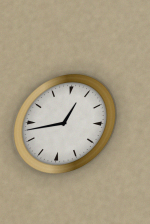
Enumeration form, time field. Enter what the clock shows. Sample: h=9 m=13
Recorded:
h=12 m=43
